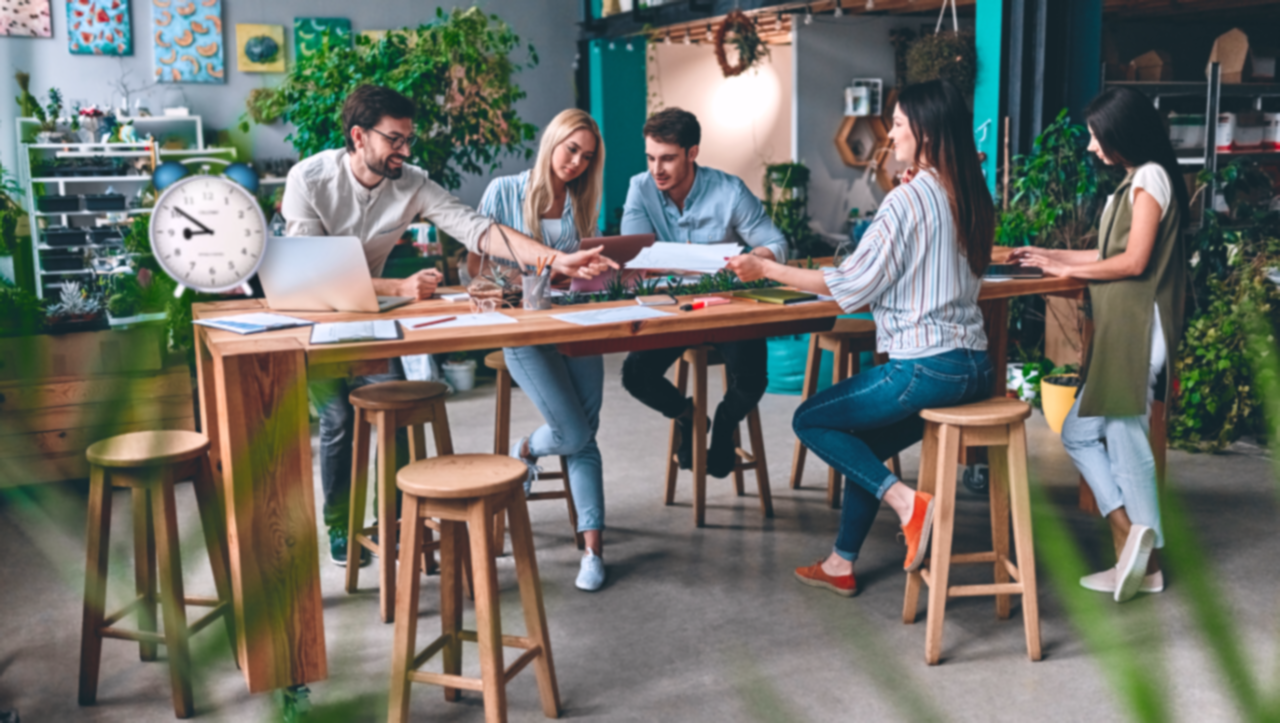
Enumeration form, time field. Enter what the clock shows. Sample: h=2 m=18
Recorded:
h=8 m=51
